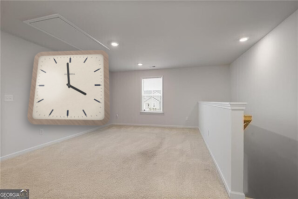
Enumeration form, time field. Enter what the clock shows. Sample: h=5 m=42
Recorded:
h=3 m=59
